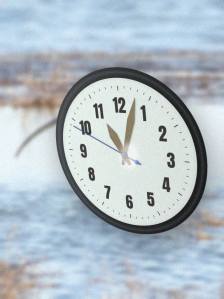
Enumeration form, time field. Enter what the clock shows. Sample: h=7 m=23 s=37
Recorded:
h=11 m=2 s=49
